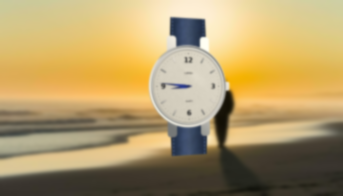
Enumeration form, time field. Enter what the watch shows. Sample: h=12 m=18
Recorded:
h=8 m=46
